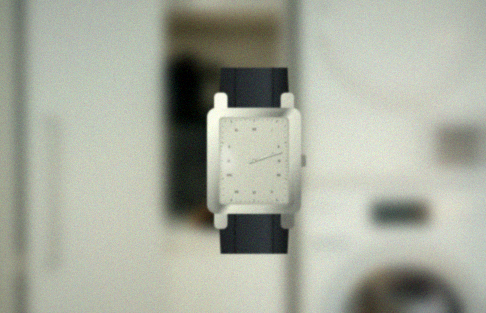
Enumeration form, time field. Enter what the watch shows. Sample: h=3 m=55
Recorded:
h=2 m=12
